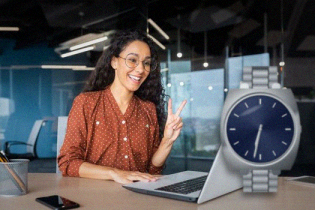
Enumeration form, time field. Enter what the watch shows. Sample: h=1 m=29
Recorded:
h=6 m=32
